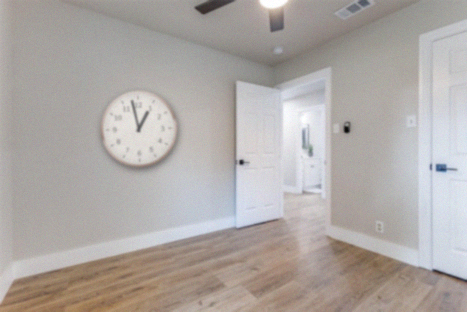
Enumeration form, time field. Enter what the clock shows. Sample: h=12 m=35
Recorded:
h=12 m=58
